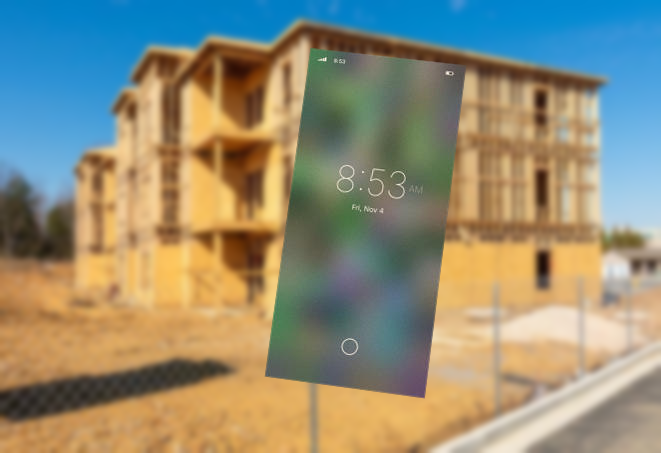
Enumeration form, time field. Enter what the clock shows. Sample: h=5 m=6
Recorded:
h=8 m=53
